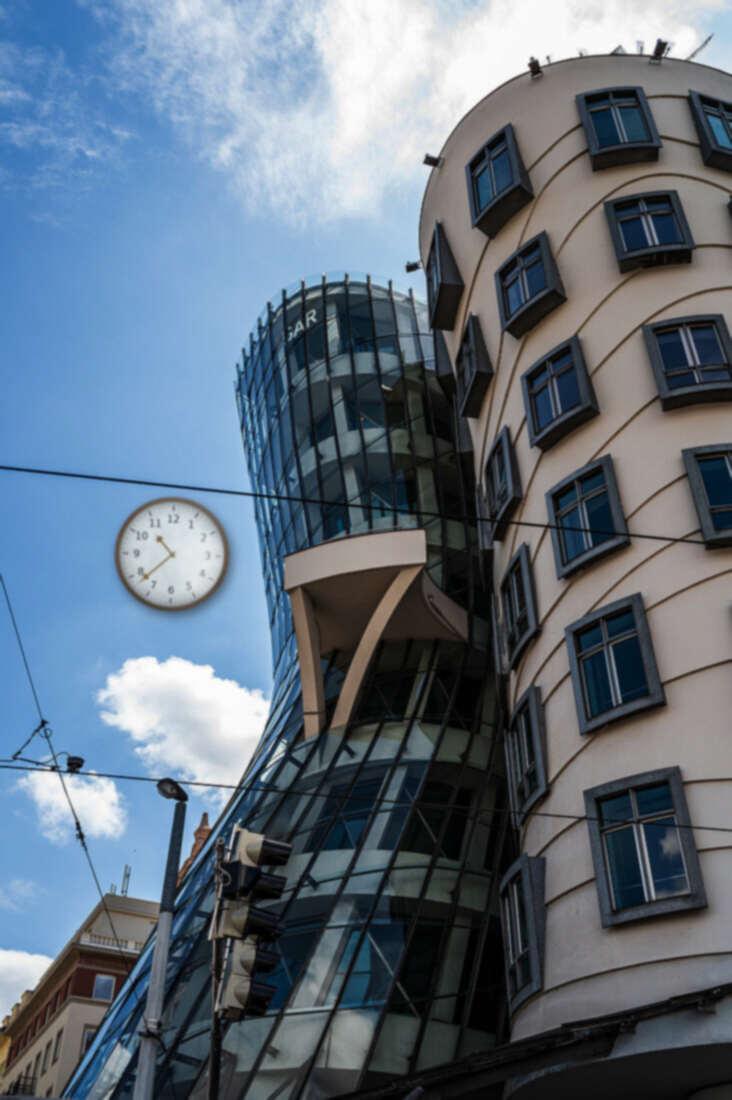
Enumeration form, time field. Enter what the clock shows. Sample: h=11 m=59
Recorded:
h=10 m=38
